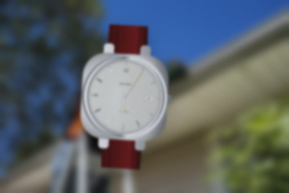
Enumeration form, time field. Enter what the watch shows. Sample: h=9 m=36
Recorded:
h=6 m=5
